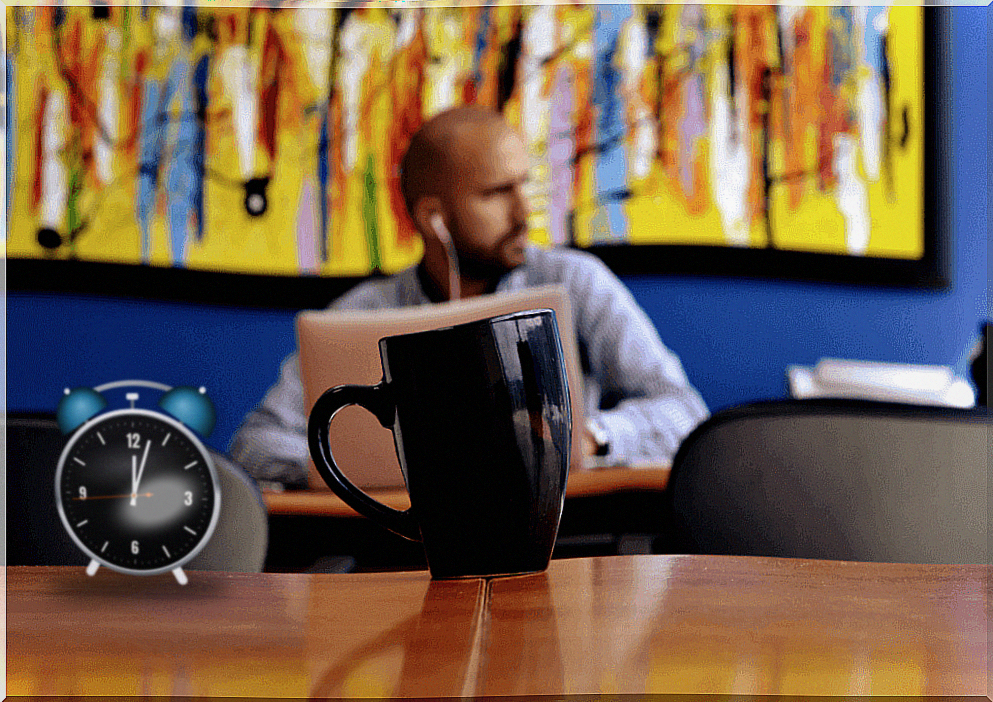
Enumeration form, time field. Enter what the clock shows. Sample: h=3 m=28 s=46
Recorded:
h=12 m=2 s=44
